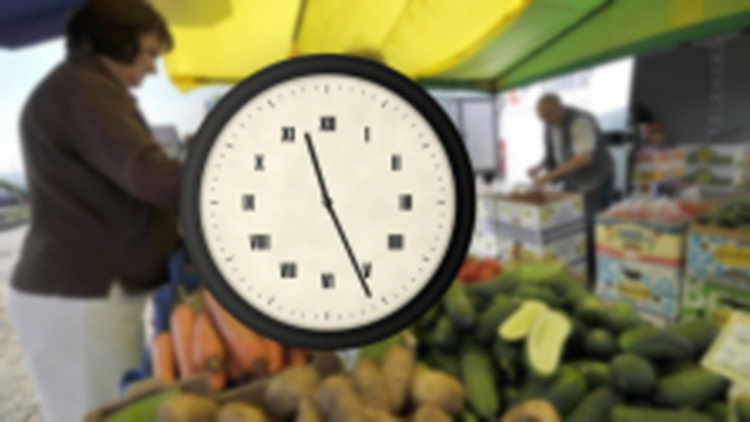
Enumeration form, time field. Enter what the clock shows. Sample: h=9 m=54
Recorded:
h=11 m=26
